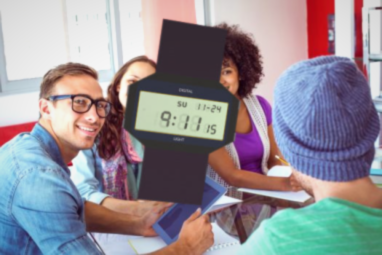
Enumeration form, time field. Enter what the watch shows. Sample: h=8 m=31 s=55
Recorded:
h=9 m=11 s=15
